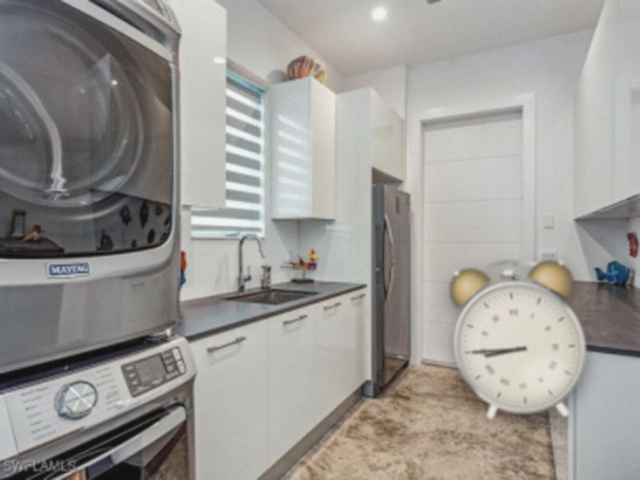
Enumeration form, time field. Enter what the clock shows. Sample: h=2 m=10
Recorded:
h=8 m=45
